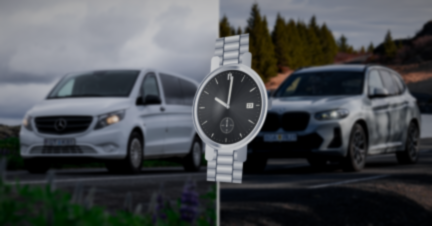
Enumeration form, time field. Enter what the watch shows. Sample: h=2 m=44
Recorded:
h=10 m=1
